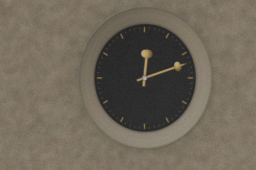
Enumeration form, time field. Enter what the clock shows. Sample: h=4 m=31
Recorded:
h=12 m=12
